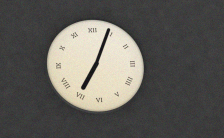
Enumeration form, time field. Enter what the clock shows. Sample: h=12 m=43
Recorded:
h=7 m=4
